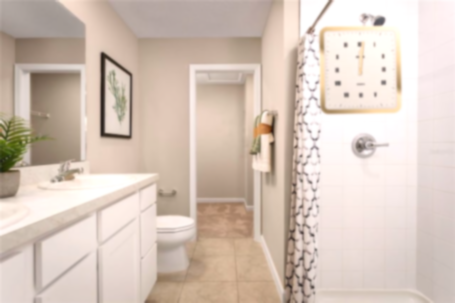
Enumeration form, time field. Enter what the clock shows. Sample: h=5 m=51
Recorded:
h=12 m=1
